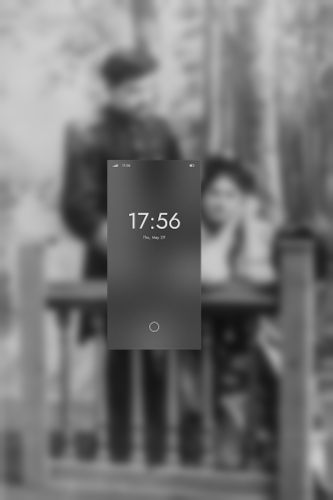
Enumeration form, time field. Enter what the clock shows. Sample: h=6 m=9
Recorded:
h=17 m=56
